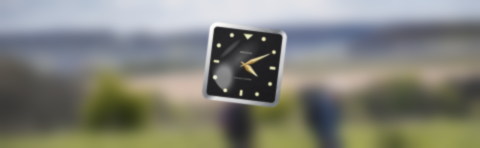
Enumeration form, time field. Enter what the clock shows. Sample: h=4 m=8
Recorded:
h=4 m=10
